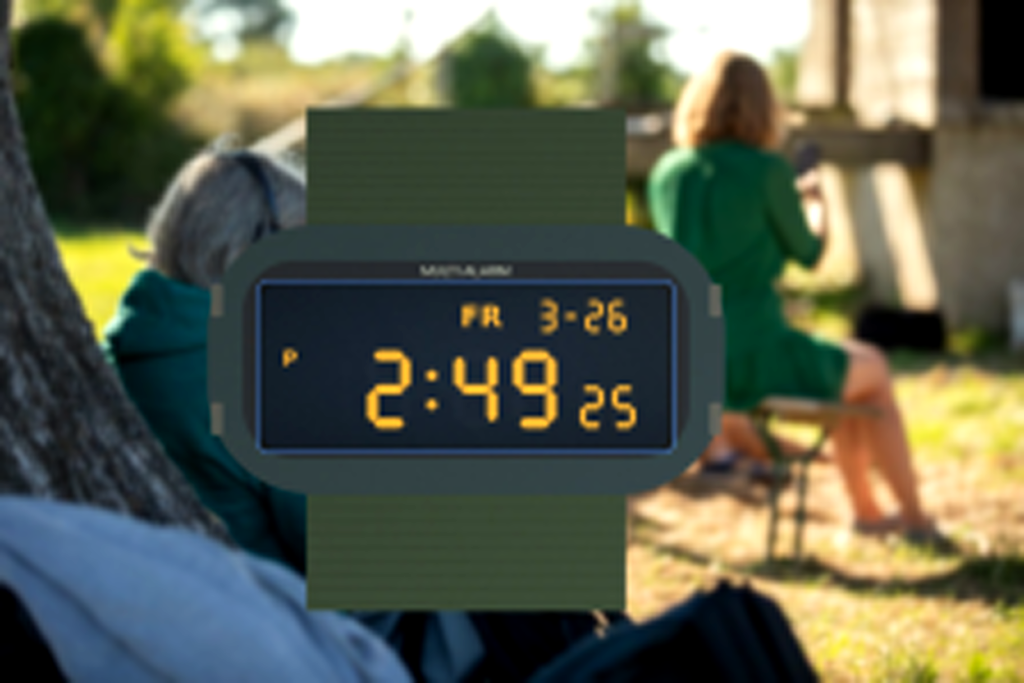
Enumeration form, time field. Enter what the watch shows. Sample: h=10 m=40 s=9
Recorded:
h=2 m=49 s=25
